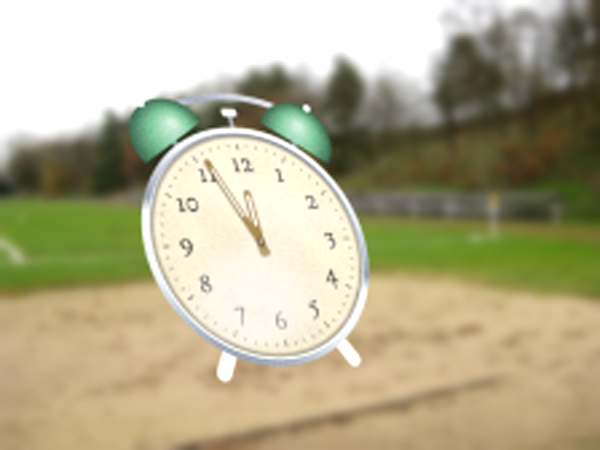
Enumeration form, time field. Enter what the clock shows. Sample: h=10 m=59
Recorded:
h=11 m=56
